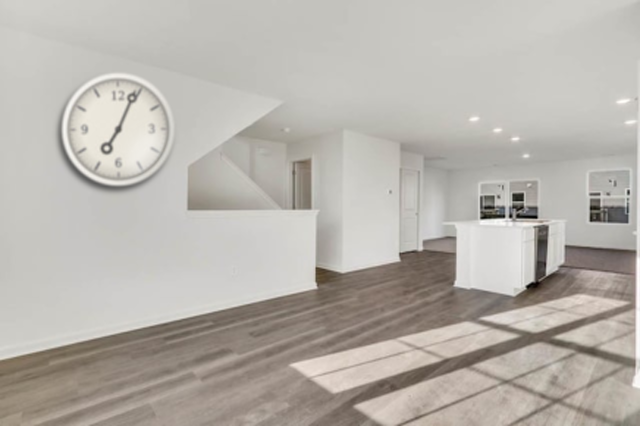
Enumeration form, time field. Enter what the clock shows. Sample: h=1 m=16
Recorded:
h=7 m=4
